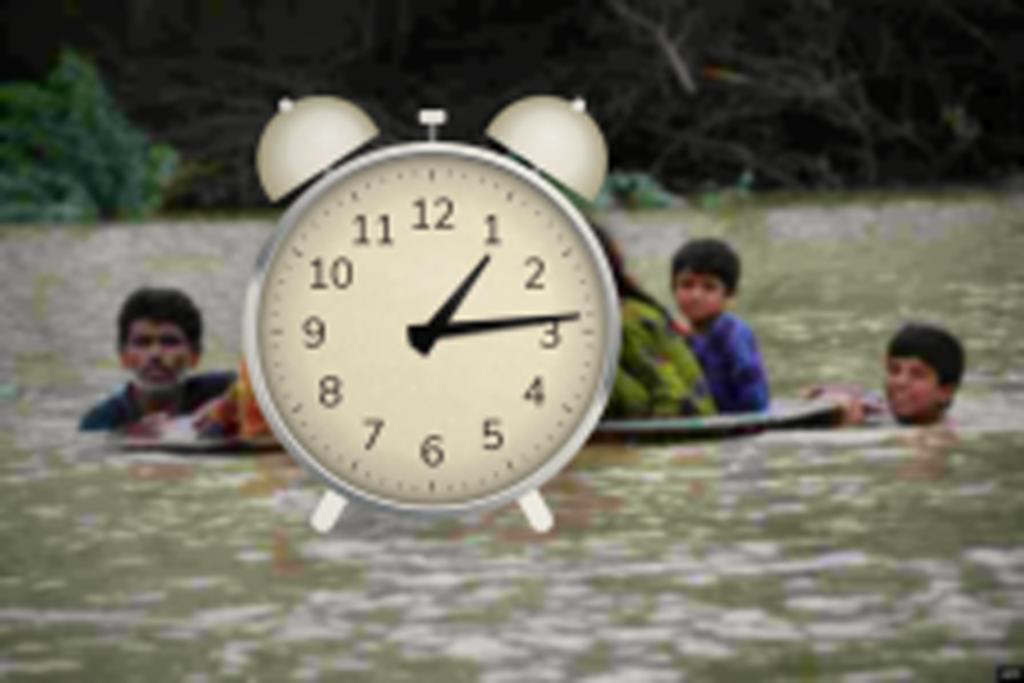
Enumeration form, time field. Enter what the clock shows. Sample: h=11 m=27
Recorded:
h=1 m=14
